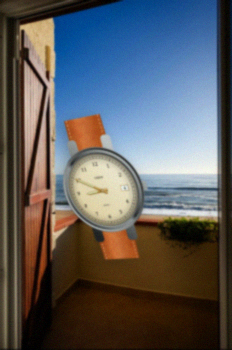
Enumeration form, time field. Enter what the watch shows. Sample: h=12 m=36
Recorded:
h=8 m=50
